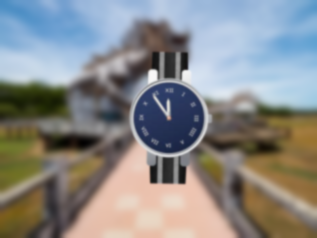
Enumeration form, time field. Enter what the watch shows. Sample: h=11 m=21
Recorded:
h=11 m=54
